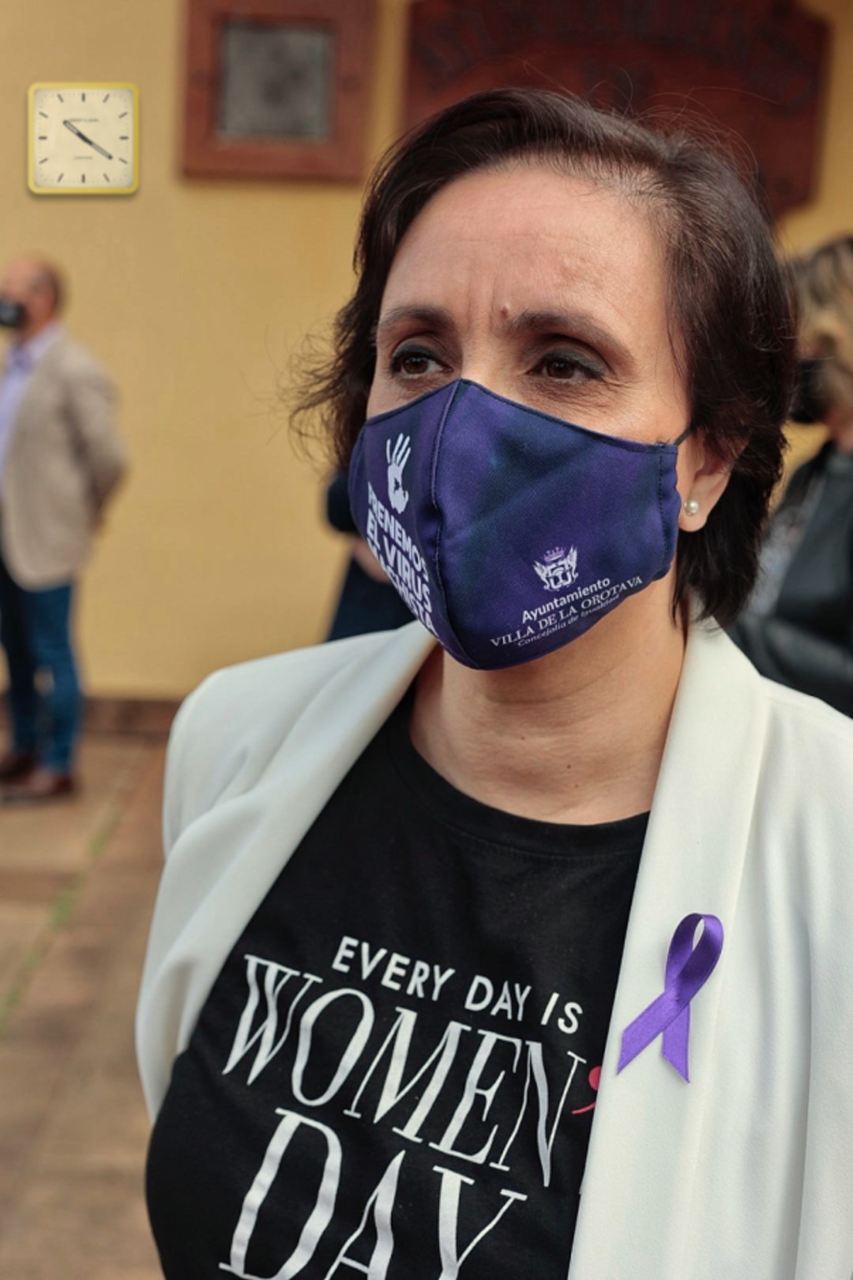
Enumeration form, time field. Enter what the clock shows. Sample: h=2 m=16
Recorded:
h=10 m=21
